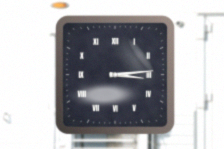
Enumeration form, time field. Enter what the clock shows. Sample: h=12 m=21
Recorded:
h=3 m=14
